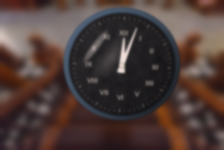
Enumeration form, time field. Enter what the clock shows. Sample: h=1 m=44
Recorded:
h=12 m=3
